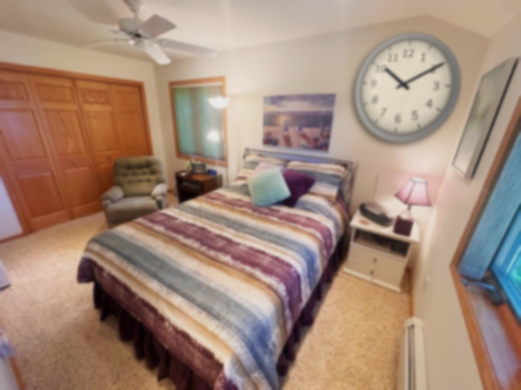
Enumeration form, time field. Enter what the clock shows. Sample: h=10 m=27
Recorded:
h=10 m=10
